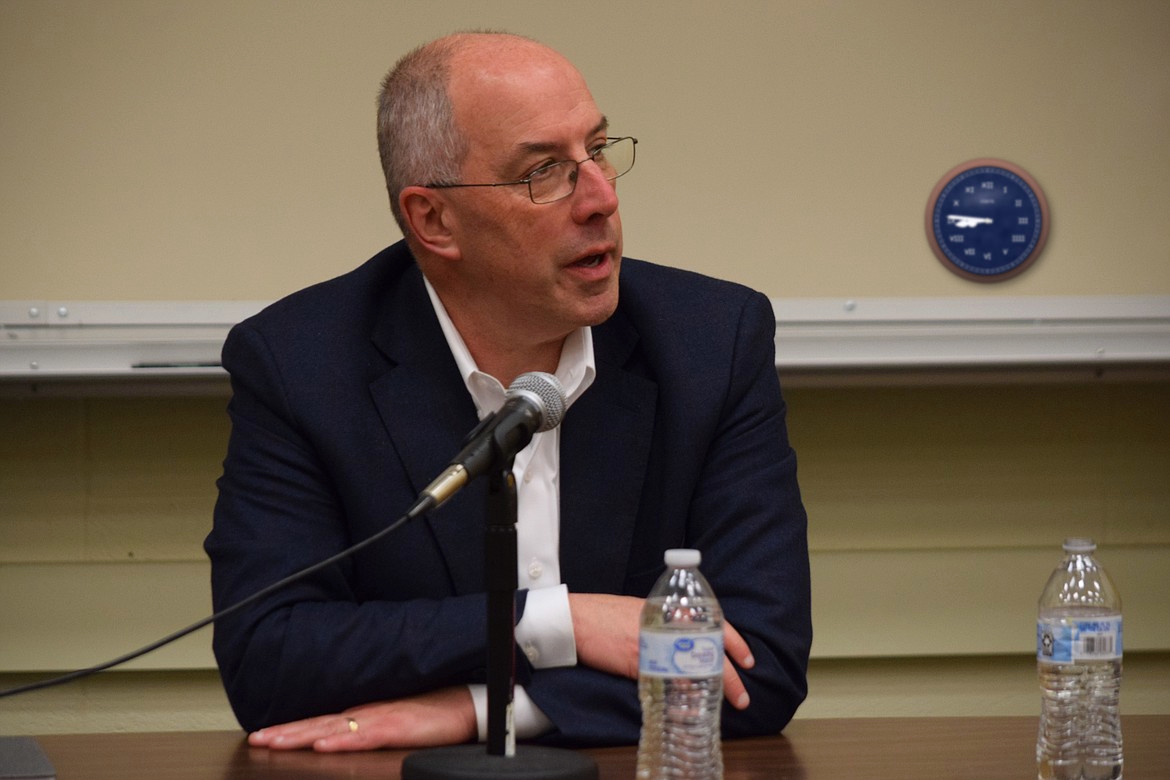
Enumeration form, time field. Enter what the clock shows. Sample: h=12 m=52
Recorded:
h=8 m=46
